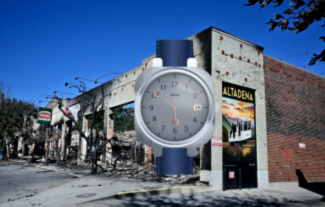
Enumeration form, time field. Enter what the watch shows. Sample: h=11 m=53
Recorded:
h=5 m=51
